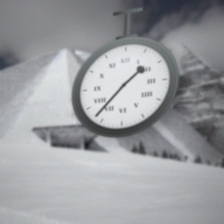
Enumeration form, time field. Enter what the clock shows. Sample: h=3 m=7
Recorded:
h=1 m=37
